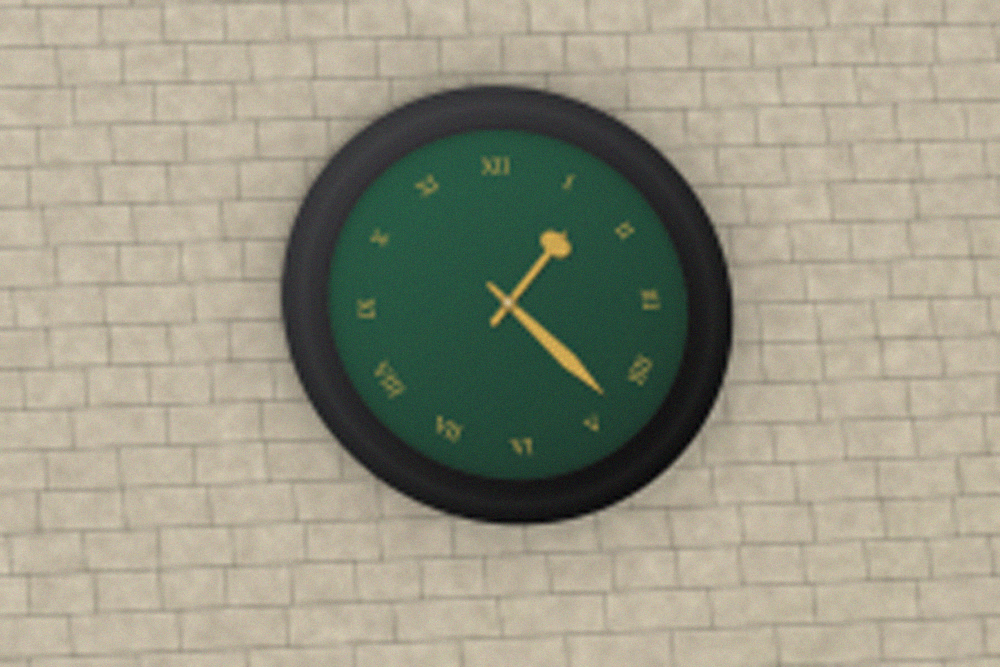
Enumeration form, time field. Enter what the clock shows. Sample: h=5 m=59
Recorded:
h=1 m=23
